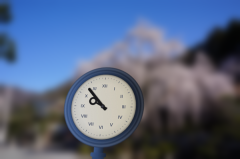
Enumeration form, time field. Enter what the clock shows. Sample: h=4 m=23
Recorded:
h=9 m=53
